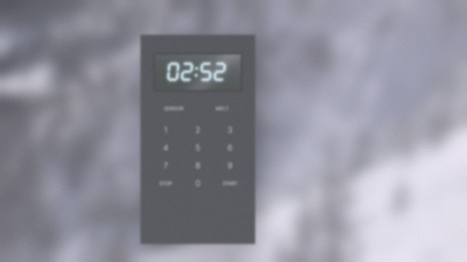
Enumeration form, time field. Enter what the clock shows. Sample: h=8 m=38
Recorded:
h=2 m=52
